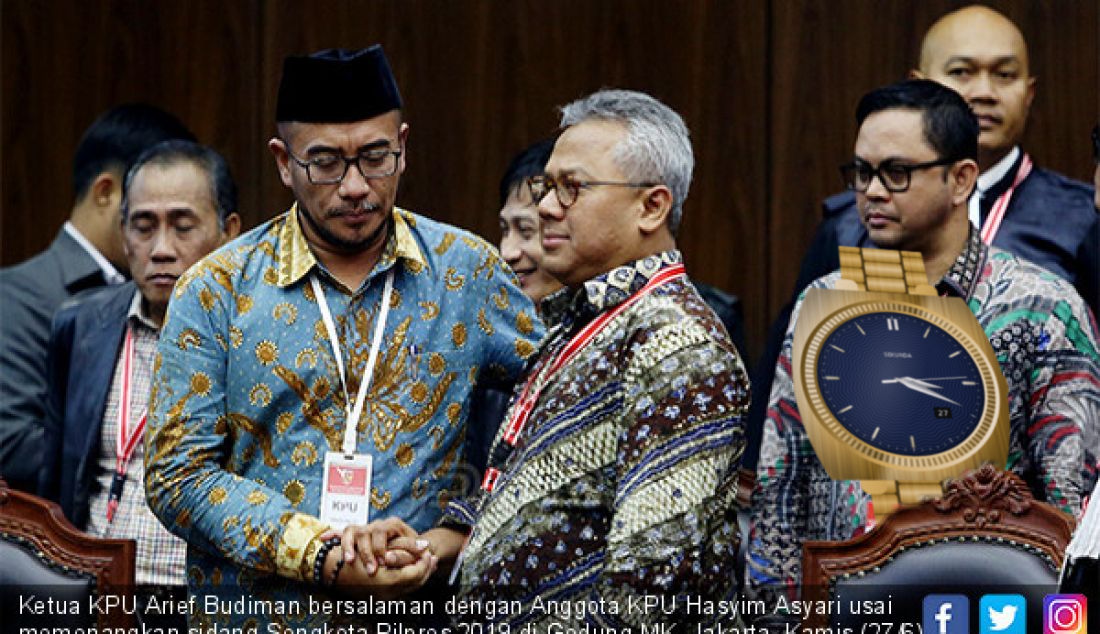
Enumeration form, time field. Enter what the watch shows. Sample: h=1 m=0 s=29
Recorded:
h=3 m=19 s=14
